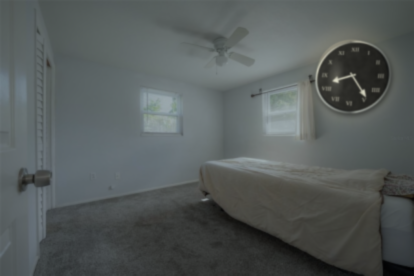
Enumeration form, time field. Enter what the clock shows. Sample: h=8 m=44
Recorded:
h=8 m=24
